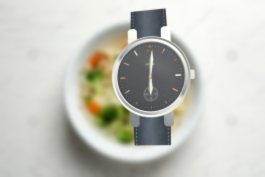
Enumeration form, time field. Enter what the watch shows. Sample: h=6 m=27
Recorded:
h=6 m=1
